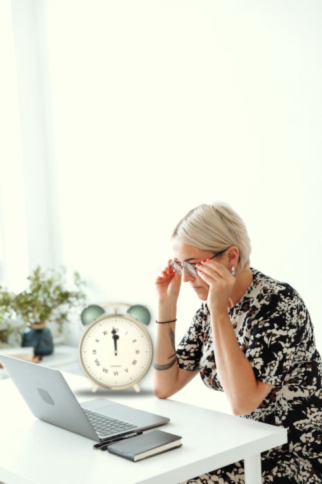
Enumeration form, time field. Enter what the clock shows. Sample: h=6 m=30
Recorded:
h=11 m=59
